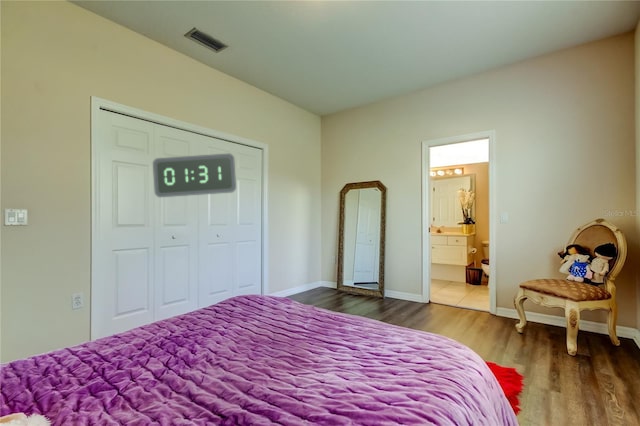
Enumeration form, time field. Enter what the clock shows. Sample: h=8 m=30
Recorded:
h=1 m=31
